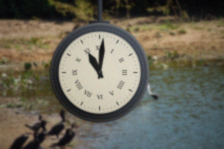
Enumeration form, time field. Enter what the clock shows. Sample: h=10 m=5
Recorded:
h=11 m=1
